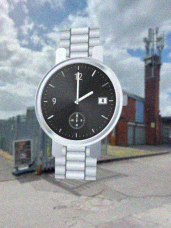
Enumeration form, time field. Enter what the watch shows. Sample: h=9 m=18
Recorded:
h=2 m=0
